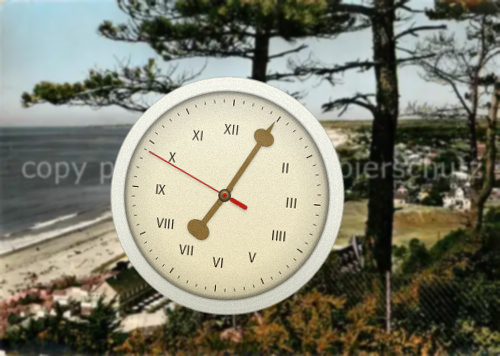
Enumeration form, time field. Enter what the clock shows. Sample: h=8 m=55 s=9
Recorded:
h=7 m=4 s=49
